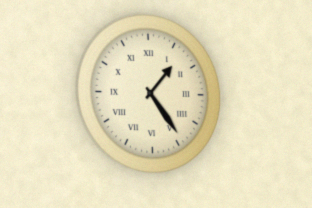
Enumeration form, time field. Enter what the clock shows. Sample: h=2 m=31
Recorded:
h=1 m=24
